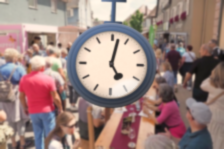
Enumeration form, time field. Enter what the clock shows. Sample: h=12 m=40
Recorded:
h=5 m=2
